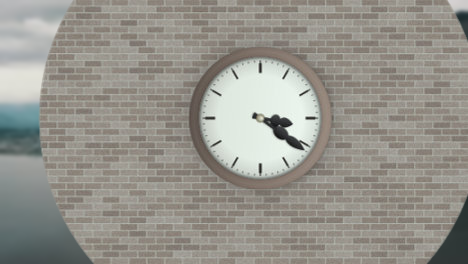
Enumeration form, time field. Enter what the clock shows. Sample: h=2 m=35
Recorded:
h=3 m=21
